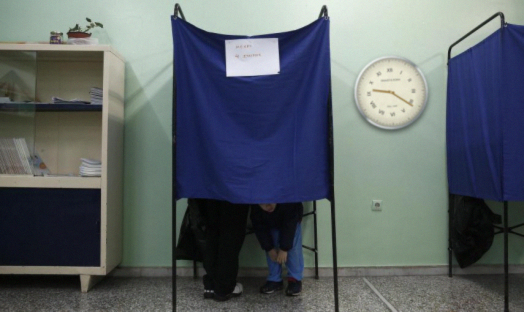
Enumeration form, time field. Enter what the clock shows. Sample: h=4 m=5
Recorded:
h=9 m=21
